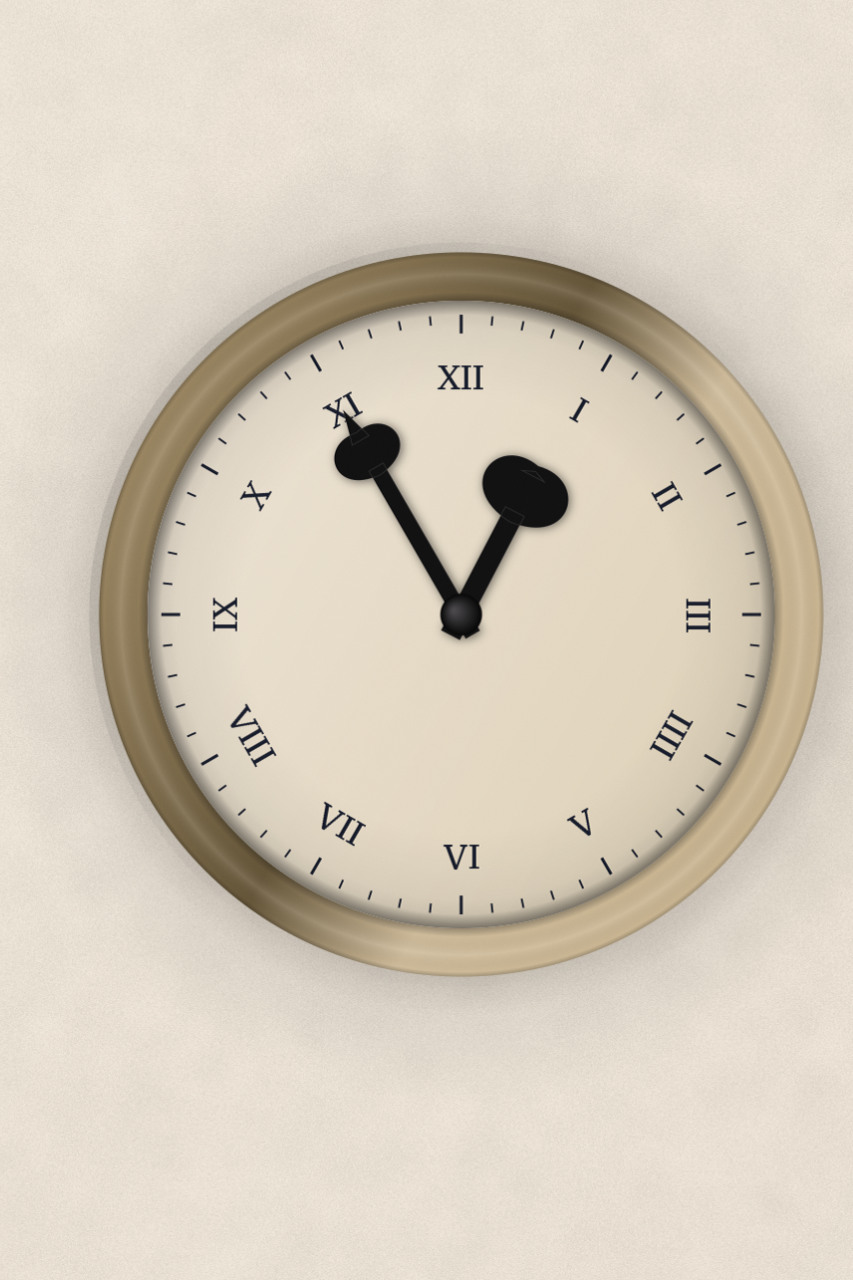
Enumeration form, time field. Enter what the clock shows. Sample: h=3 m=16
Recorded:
h=12 m=55
